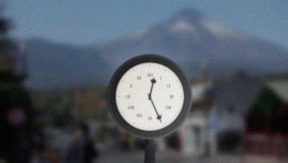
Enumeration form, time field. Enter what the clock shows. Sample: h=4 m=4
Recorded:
h=12 m=26
